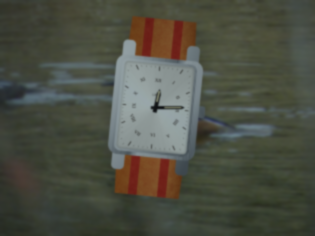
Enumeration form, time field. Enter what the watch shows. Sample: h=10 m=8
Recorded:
h=12 m=14
